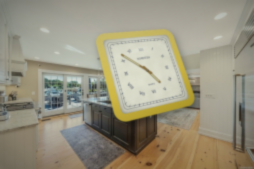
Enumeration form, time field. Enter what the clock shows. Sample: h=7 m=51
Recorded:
h=4 m=52
